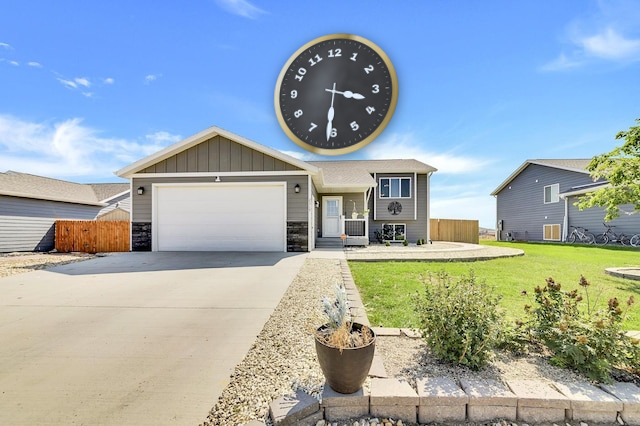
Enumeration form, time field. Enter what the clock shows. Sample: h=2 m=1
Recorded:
h=3 m=31
